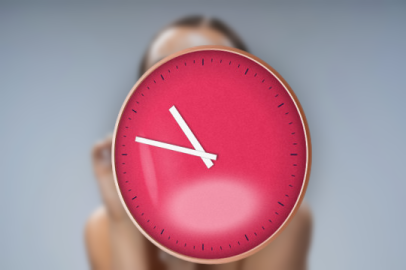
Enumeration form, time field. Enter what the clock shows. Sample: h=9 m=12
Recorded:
h=10 m=47
